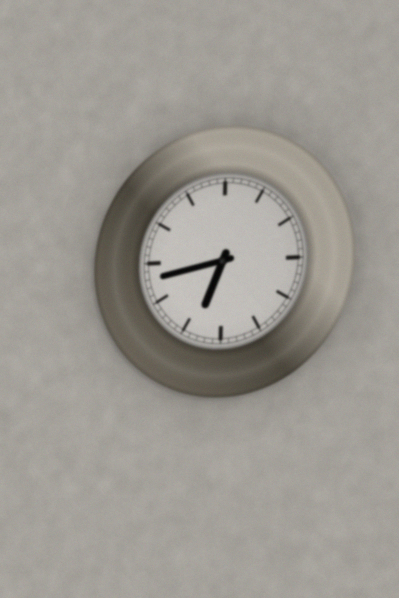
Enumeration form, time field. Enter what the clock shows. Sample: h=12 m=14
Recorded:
h=6 m=43
